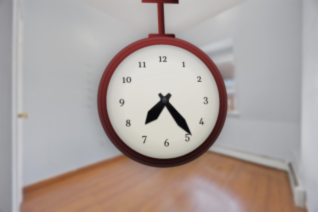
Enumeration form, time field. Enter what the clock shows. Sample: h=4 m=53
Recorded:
h=7 m=24
